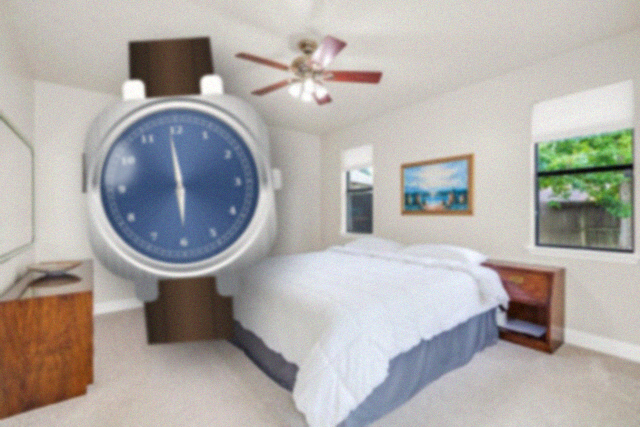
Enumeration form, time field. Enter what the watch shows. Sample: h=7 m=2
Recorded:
h=5 m=59
